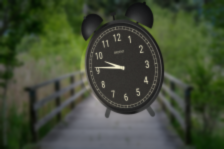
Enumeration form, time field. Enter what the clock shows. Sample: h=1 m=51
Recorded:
h=9 m=46
